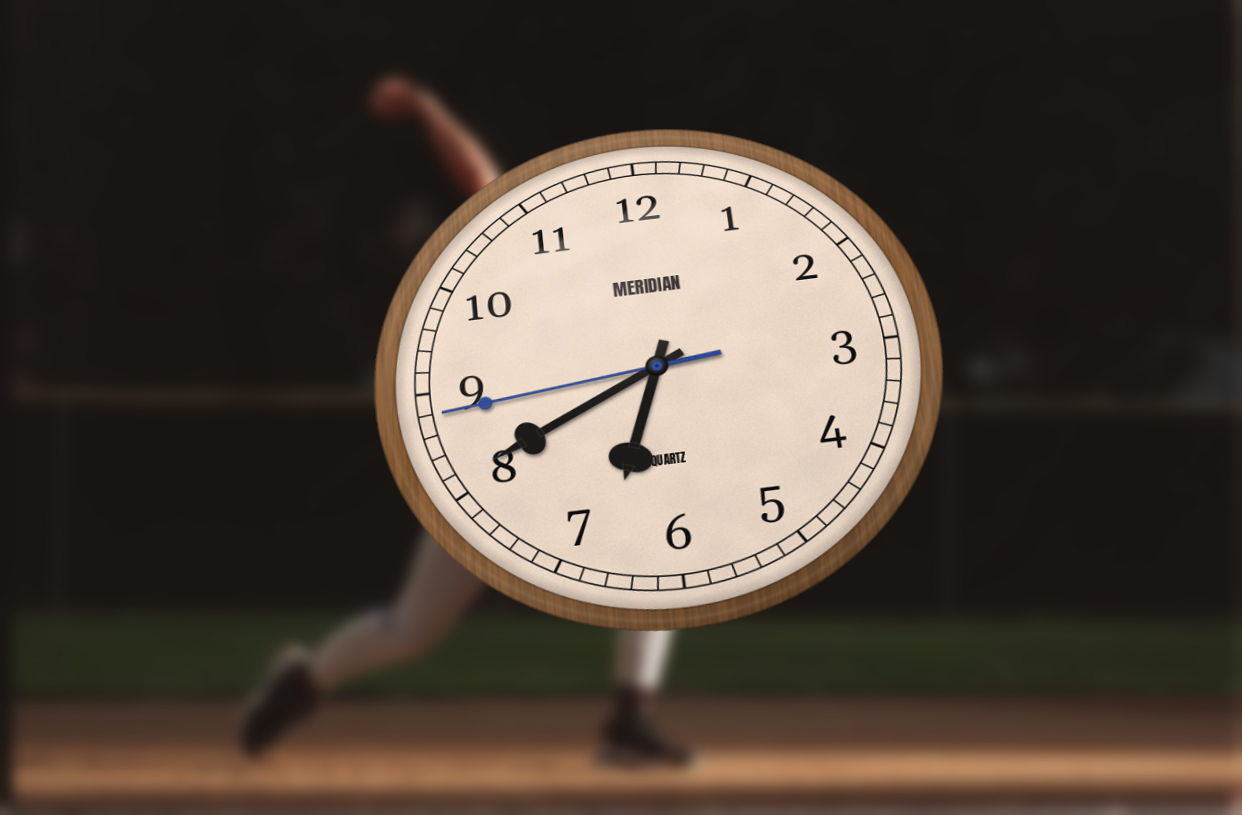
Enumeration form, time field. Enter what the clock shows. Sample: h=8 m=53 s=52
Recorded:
h=6 m=40 s=44
